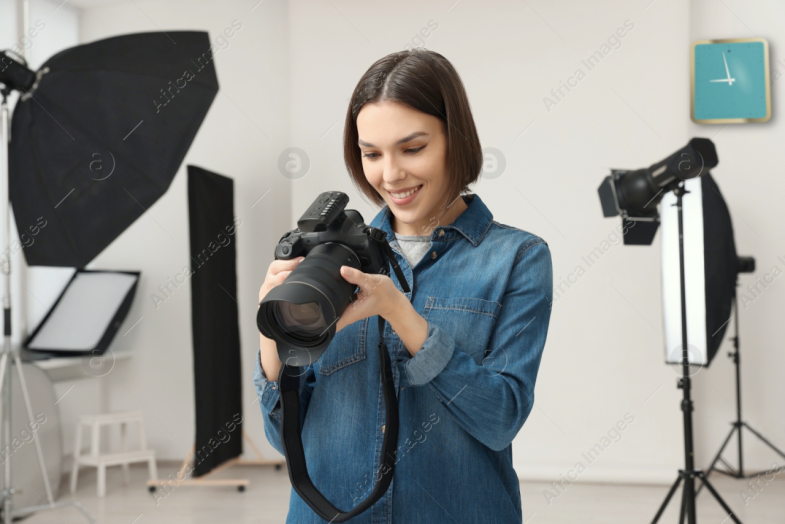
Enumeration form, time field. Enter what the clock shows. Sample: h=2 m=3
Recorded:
h=8 m=58
